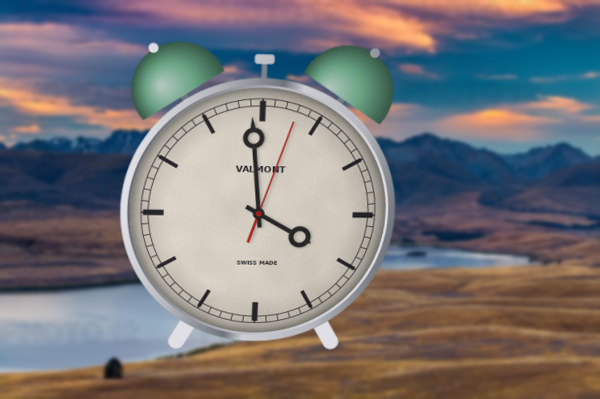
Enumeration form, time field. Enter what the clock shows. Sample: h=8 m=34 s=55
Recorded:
h=3 m=59 s=3
